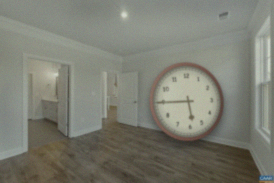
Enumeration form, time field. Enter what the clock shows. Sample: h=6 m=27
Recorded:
h=5 m=45
